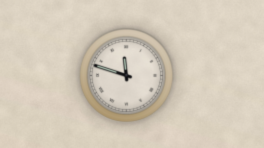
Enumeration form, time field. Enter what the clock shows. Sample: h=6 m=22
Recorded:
h=11 m=48
